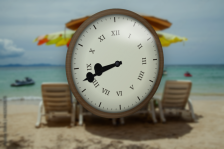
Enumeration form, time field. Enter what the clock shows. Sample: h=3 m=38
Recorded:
h=8 m=42
